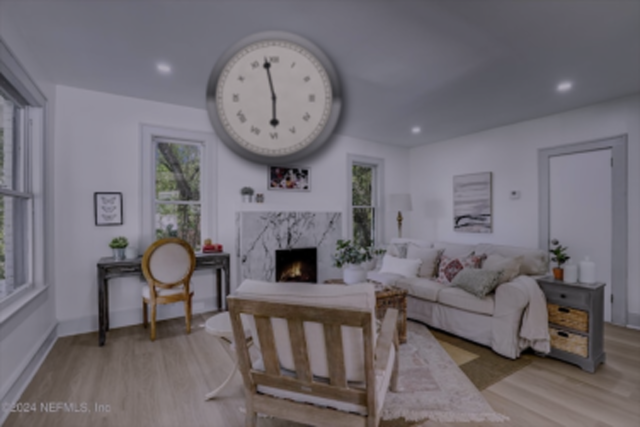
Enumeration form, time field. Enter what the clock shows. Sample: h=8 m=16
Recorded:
h=5 m=58
